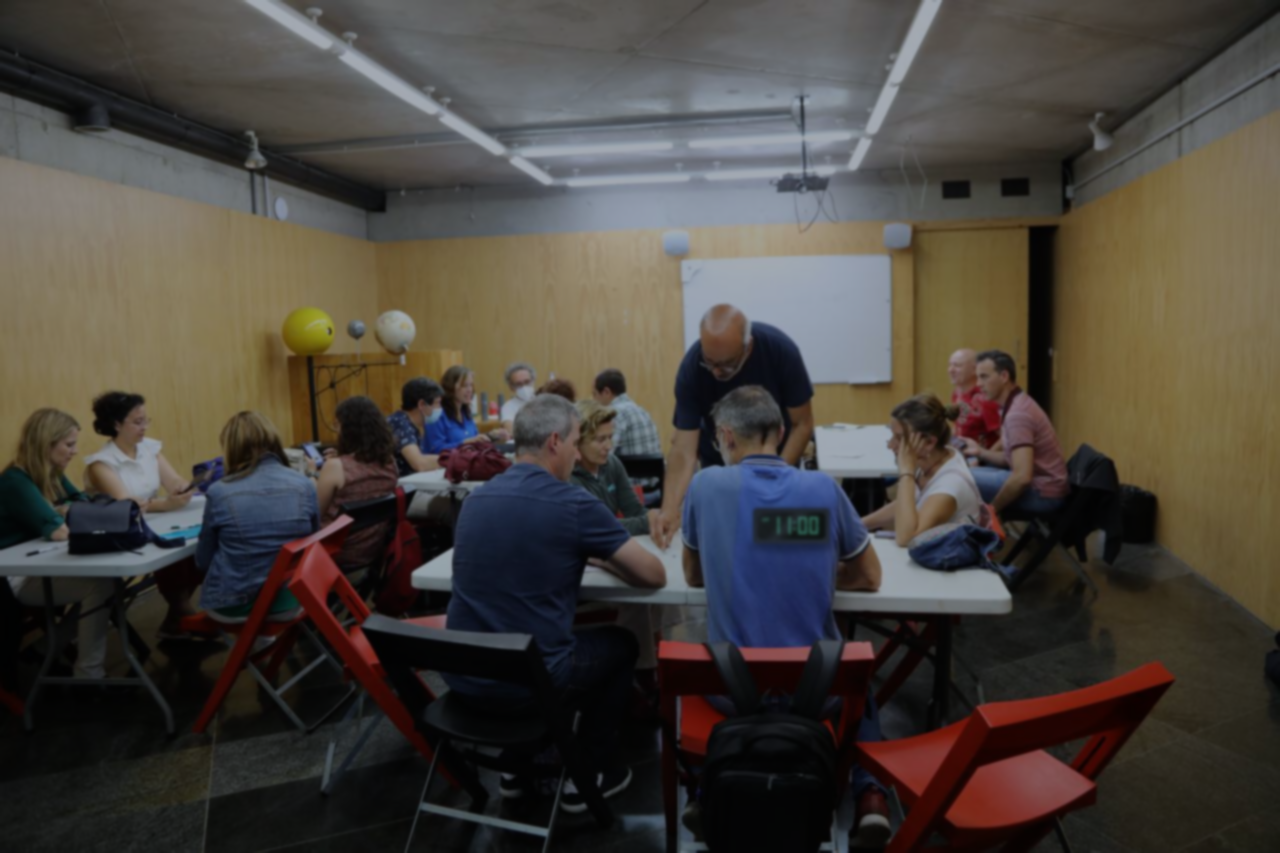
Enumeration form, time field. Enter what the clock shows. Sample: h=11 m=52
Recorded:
h=11 m=0
